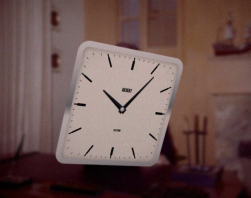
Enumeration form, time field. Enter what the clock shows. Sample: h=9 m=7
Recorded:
h=10 m=6
